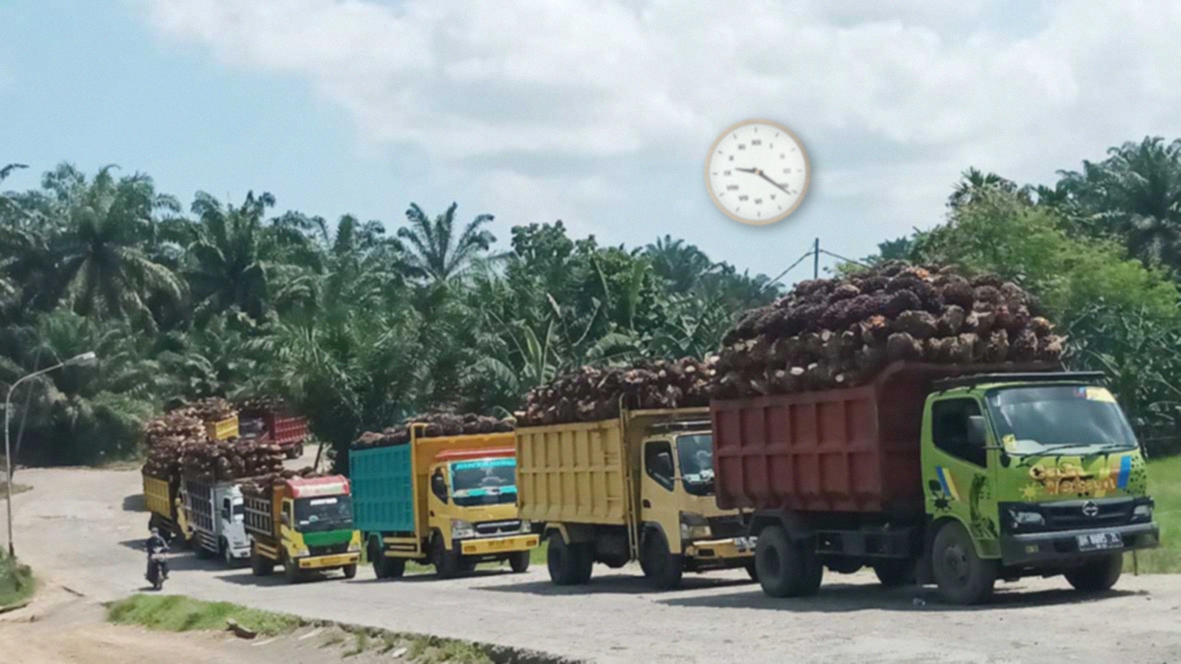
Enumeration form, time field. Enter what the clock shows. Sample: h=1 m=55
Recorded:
h=9 m=21
